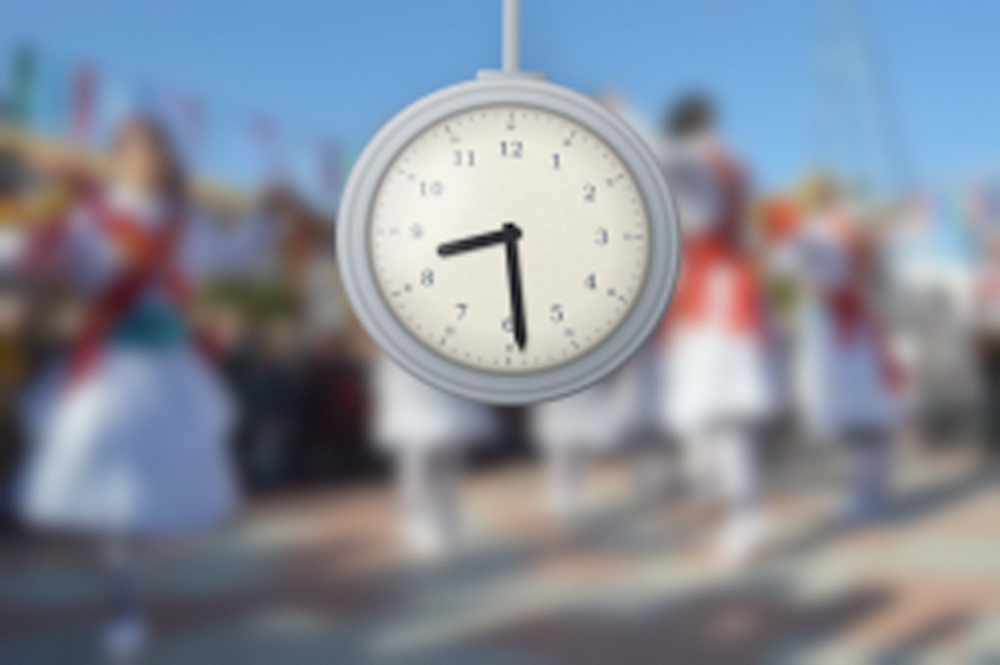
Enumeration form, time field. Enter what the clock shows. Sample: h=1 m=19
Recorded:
h=8 m=29
